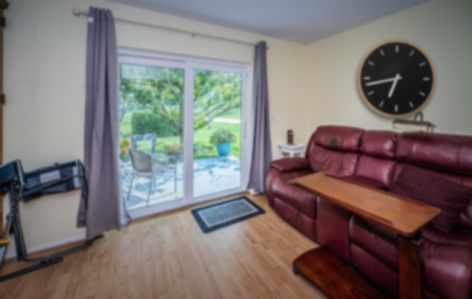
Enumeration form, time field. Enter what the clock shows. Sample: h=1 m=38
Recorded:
h=6 m=43
